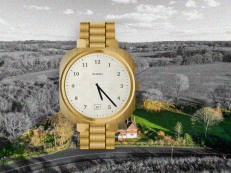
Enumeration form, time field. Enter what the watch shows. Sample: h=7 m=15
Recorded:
h=5 m=23
